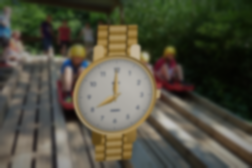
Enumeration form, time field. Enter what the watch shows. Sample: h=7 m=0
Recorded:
h=8 m=0
